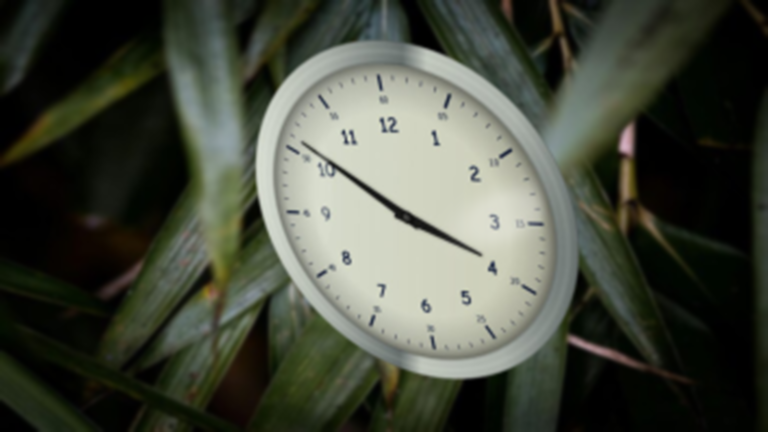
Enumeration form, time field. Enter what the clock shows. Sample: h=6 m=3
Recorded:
h=3 m=51
